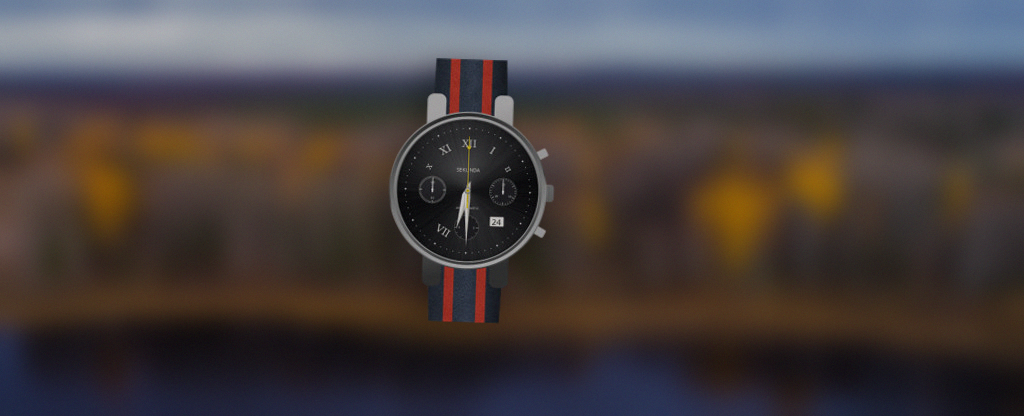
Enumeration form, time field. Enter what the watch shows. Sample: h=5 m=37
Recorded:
h=6 m=30
